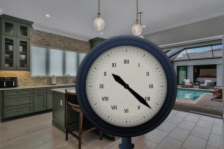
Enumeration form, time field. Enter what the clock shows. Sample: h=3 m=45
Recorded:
h=10 m=22
